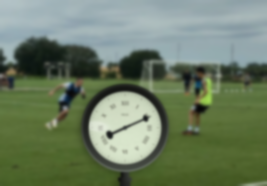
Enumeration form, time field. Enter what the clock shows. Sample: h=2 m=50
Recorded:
h=8 m=11
